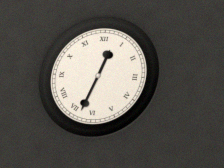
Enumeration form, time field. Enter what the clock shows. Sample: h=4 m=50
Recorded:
h=12 m=33
